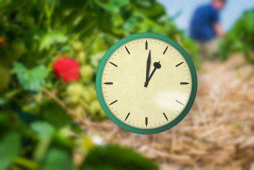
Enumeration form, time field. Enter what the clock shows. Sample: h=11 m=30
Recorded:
h=1 m=1
